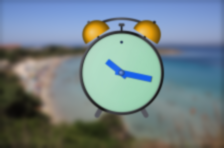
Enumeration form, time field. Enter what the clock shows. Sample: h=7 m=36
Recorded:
h=10 m=17
